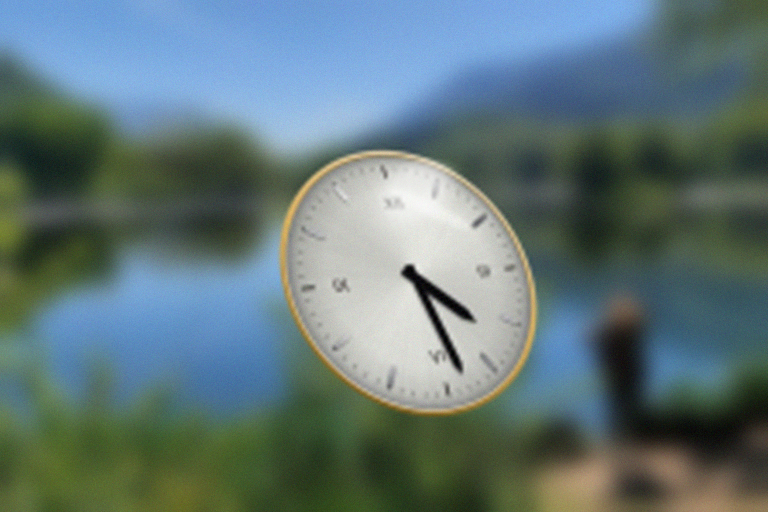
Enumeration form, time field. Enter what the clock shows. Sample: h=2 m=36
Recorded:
h=4 m=28
